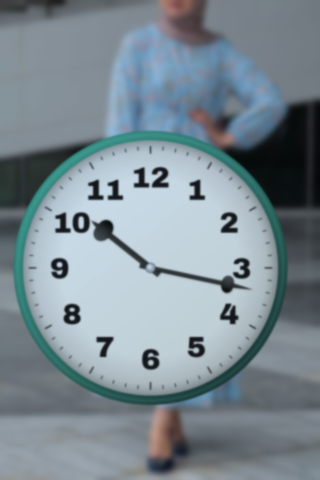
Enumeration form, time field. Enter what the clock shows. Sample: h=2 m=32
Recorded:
h=10 m=17
